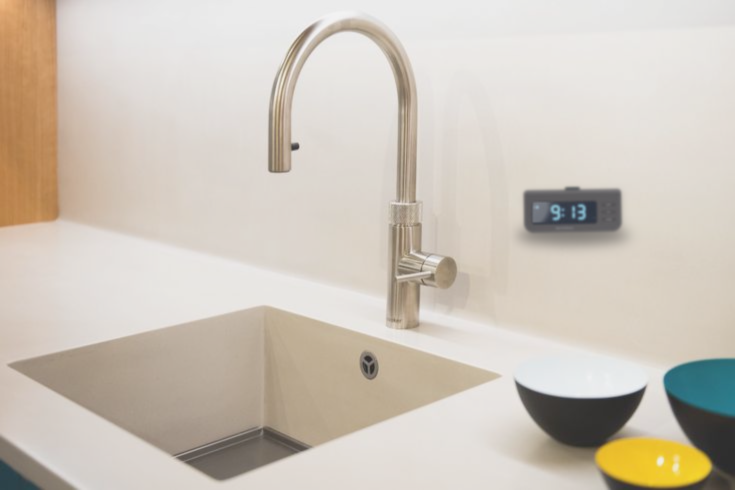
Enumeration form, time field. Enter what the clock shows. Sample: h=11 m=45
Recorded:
h=9 m=13
